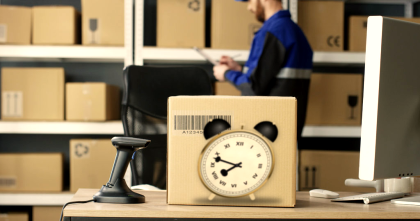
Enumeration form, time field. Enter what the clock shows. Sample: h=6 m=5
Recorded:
h=7 m=48
